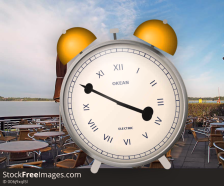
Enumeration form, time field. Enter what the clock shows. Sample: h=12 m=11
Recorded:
h=3 m=50
